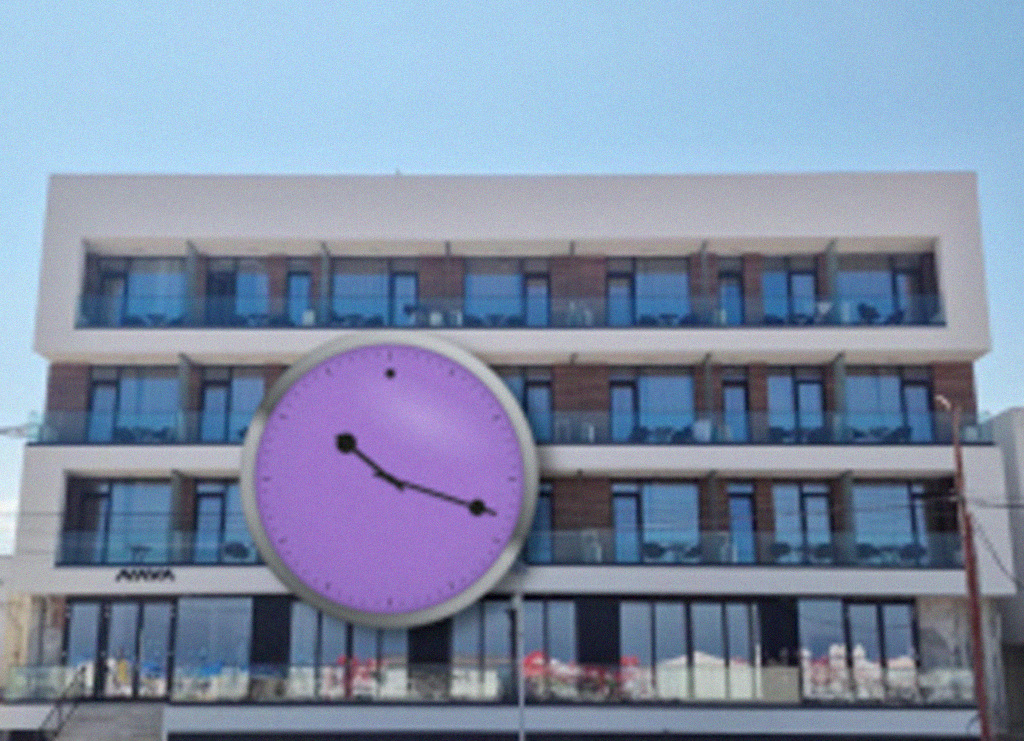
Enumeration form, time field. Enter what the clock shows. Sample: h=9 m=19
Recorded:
h=10 m=18
